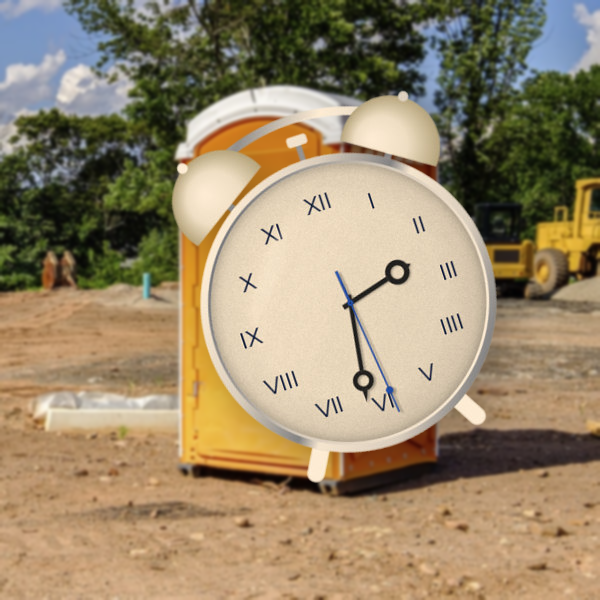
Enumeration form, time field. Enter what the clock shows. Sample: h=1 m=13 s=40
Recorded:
h=2 m=31 s=29
